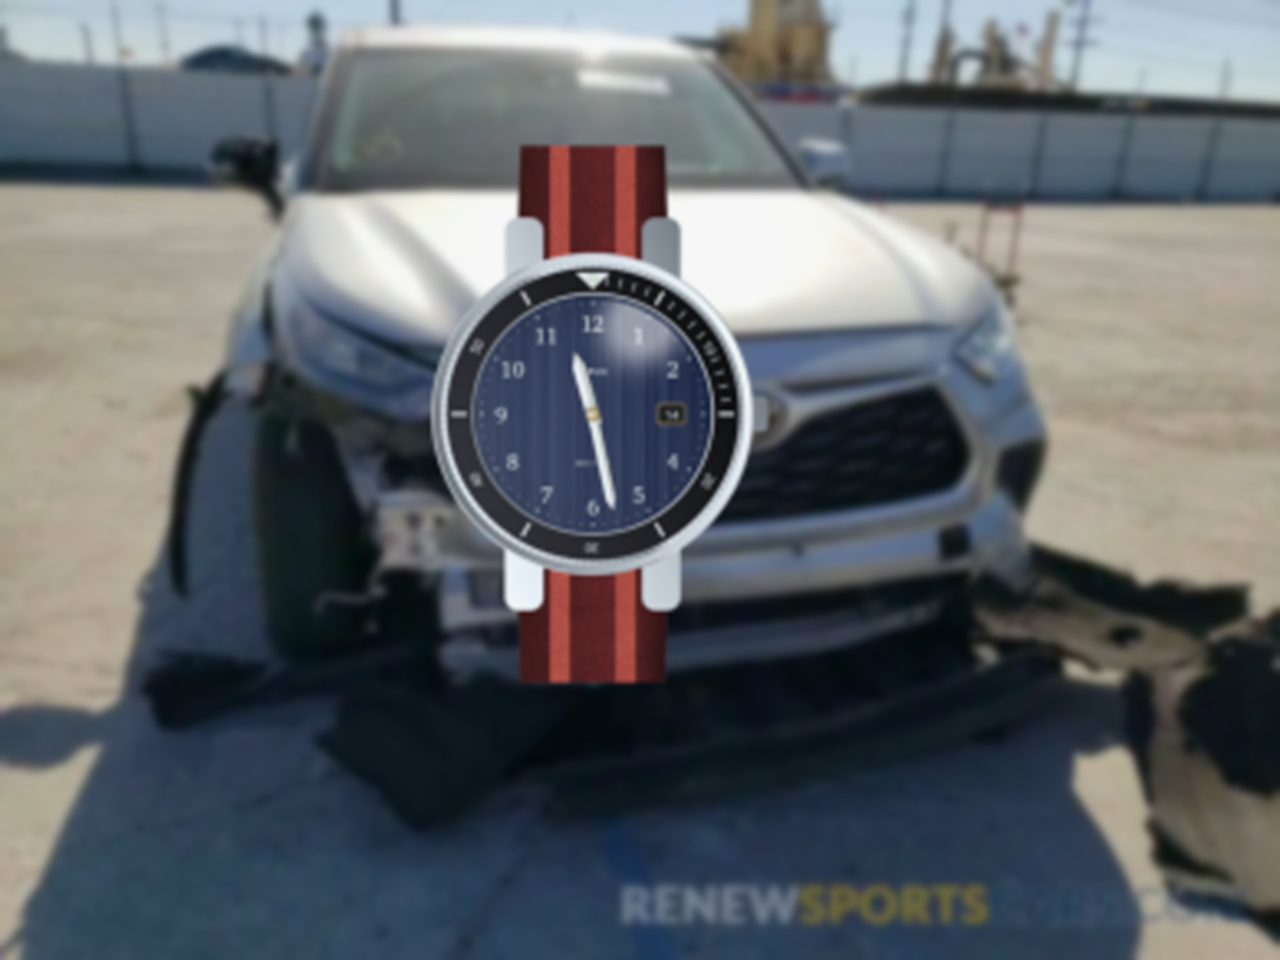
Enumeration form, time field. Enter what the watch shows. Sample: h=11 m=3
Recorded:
h=11 m=28
